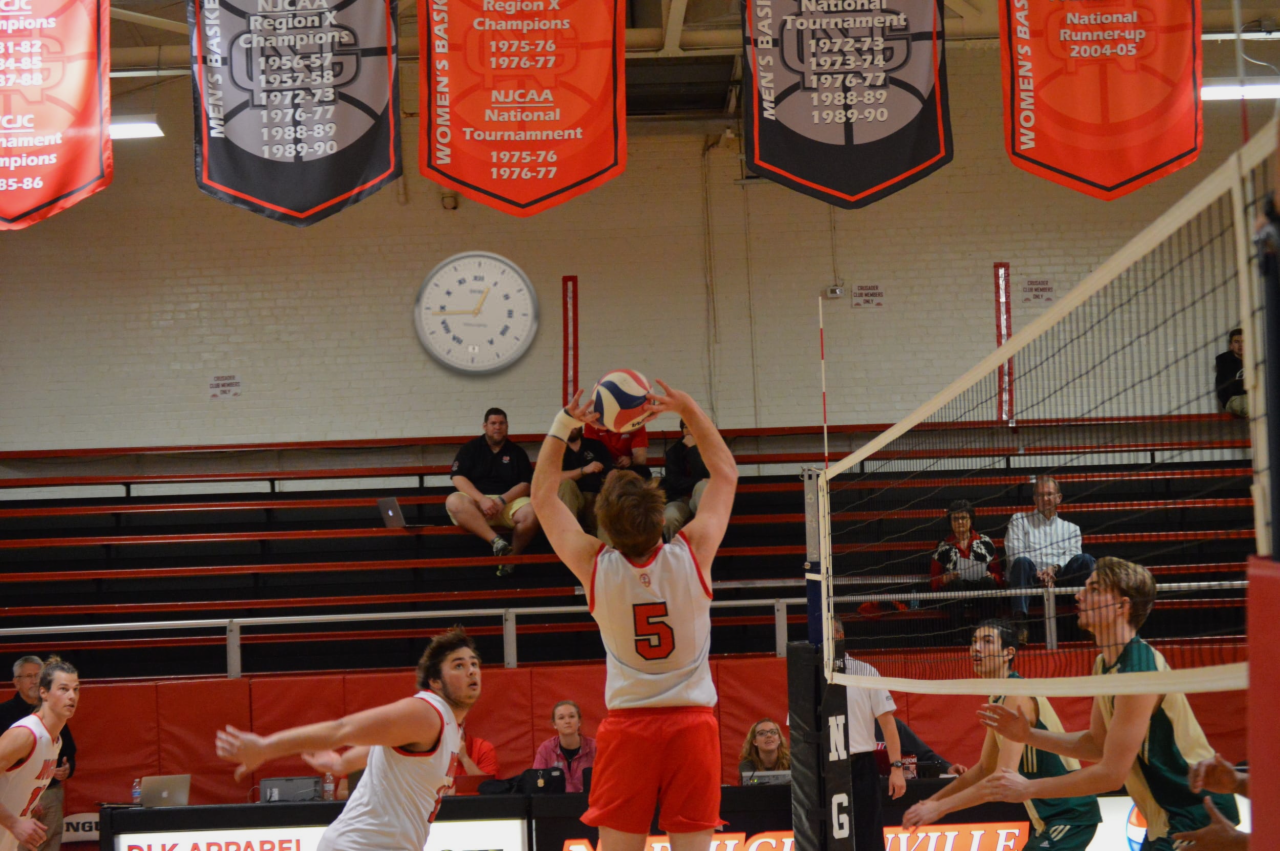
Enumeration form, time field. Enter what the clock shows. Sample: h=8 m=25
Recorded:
h=12 m=44
